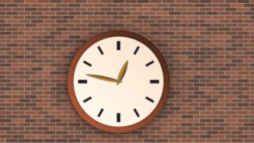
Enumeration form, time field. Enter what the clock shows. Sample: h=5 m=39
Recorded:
h=12 m=47
